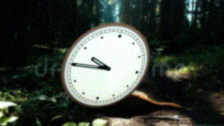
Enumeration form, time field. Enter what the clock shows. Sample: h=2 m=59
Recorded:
h=9 m=45
